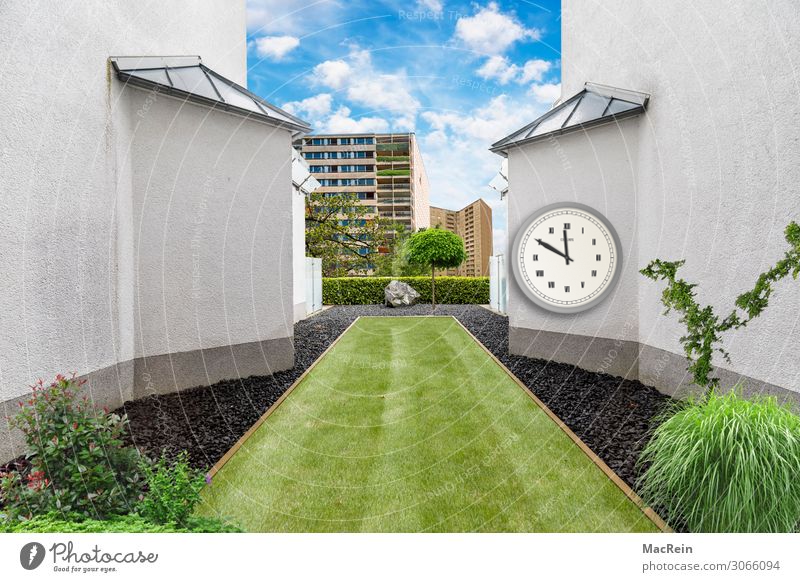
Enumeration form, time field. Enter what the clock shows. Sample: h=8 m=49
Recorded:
h=11 m=50
